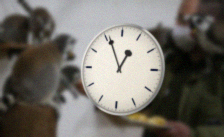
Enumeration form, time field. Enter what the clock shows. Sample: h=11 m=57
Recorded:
h=12 m=56
